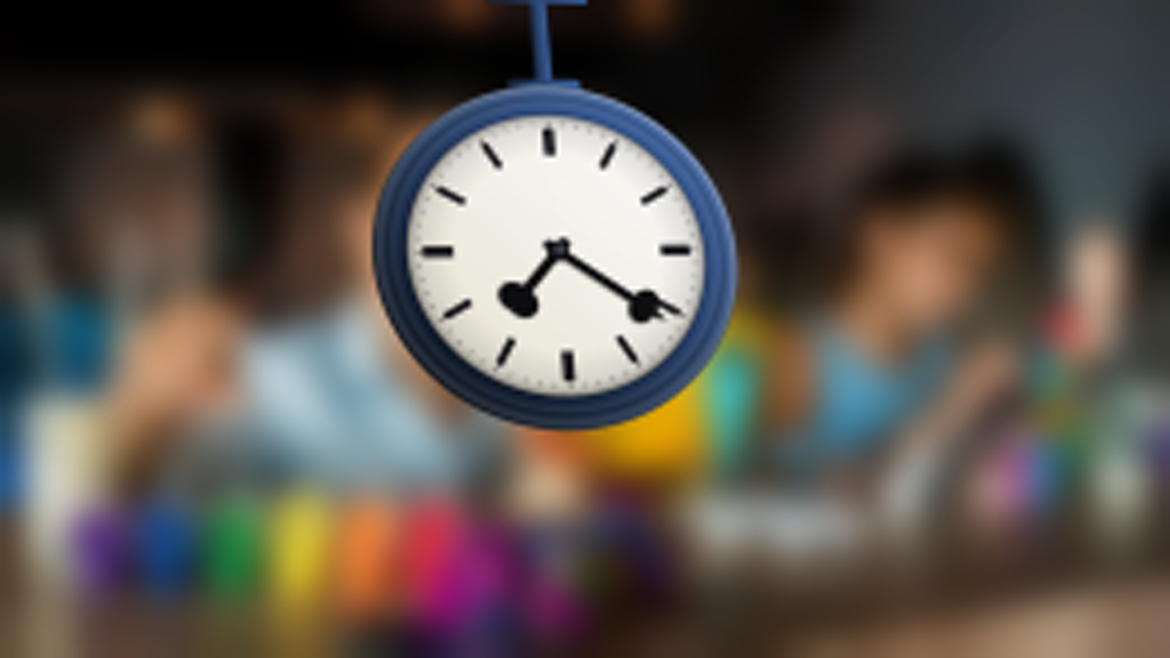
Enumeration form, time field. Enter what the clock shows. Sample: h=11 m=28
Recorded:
h=7 m=21
